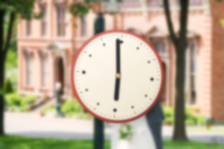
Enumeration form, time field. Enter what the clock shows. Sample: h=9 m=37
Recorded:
h=5 m=59
